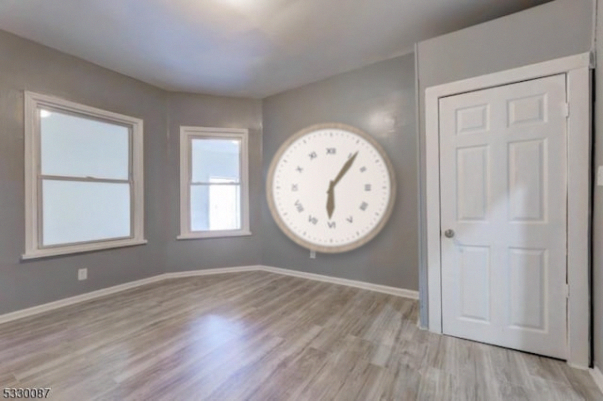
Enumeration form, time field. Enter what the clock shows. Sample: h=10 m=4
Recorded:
h=6 m=6
